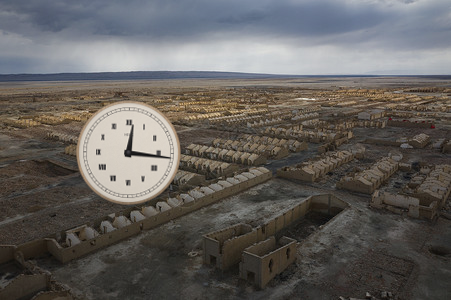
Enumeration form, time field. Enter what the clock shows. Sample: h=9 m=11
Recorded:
h=12 m=16
